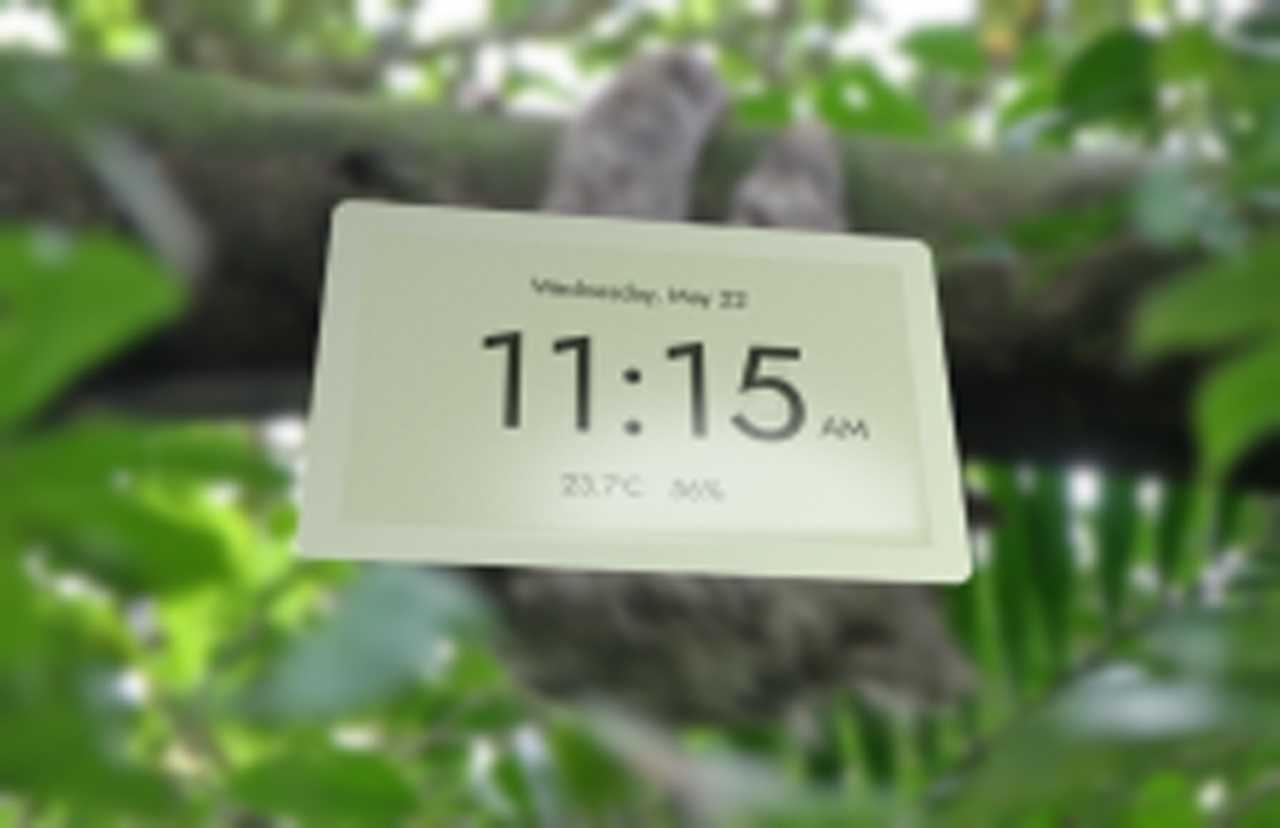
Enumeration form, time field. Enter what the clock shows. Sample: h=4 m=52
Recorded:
h=11 m=15
